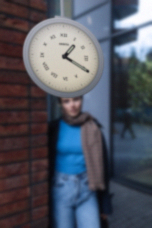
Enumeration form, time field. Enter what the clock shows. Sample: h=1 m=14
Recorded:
h=1 m=20
